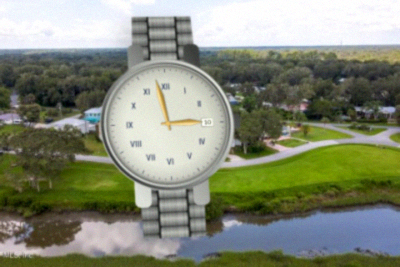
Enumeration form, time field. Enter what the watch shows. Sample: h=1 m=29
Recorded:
h=2 m=58
